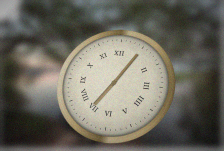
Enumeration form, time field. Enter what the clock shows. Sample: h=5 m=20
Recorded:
h=7 m=5
